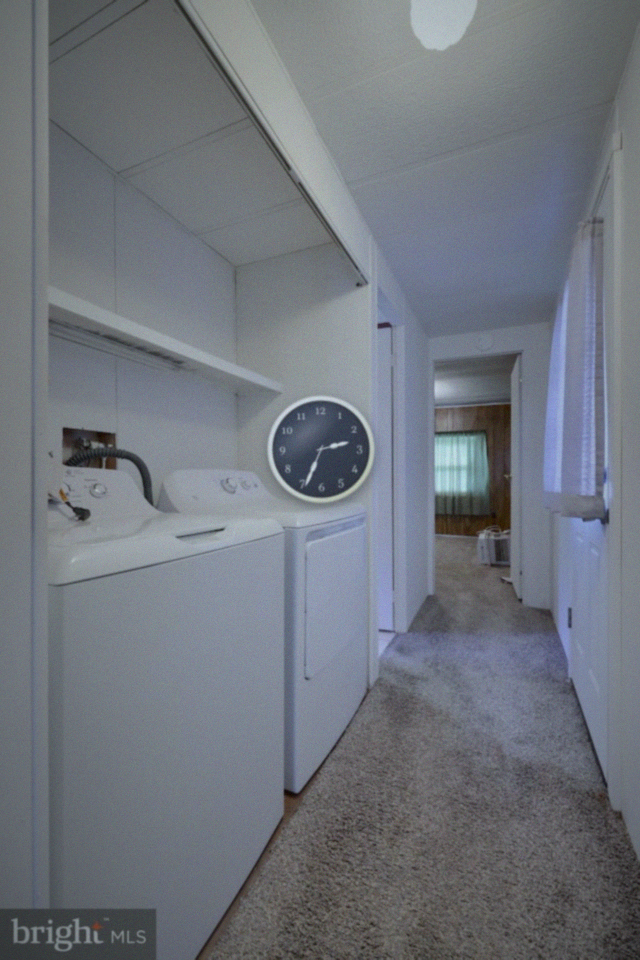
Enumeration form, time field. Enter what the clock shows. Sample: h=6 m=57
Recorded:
h=2 m=34
